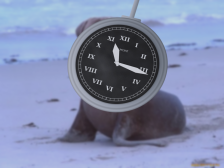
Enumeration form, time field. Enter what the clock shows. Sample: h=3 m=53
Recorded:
h=11 m=16
